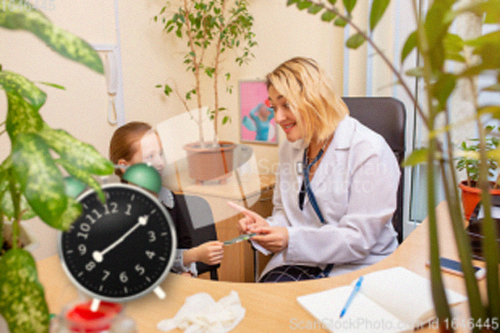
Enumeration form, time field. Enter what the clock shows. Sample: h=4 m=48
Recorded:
h=8 m=10
